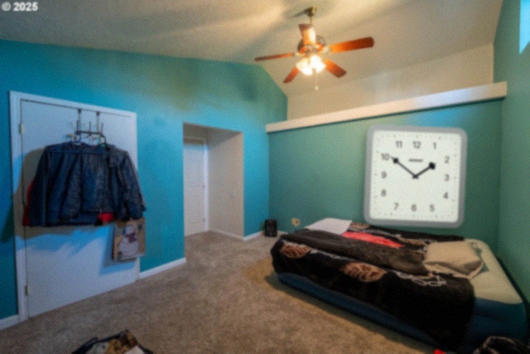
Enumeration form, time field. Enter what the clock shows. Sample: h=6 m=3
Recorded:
h=1 m=51
